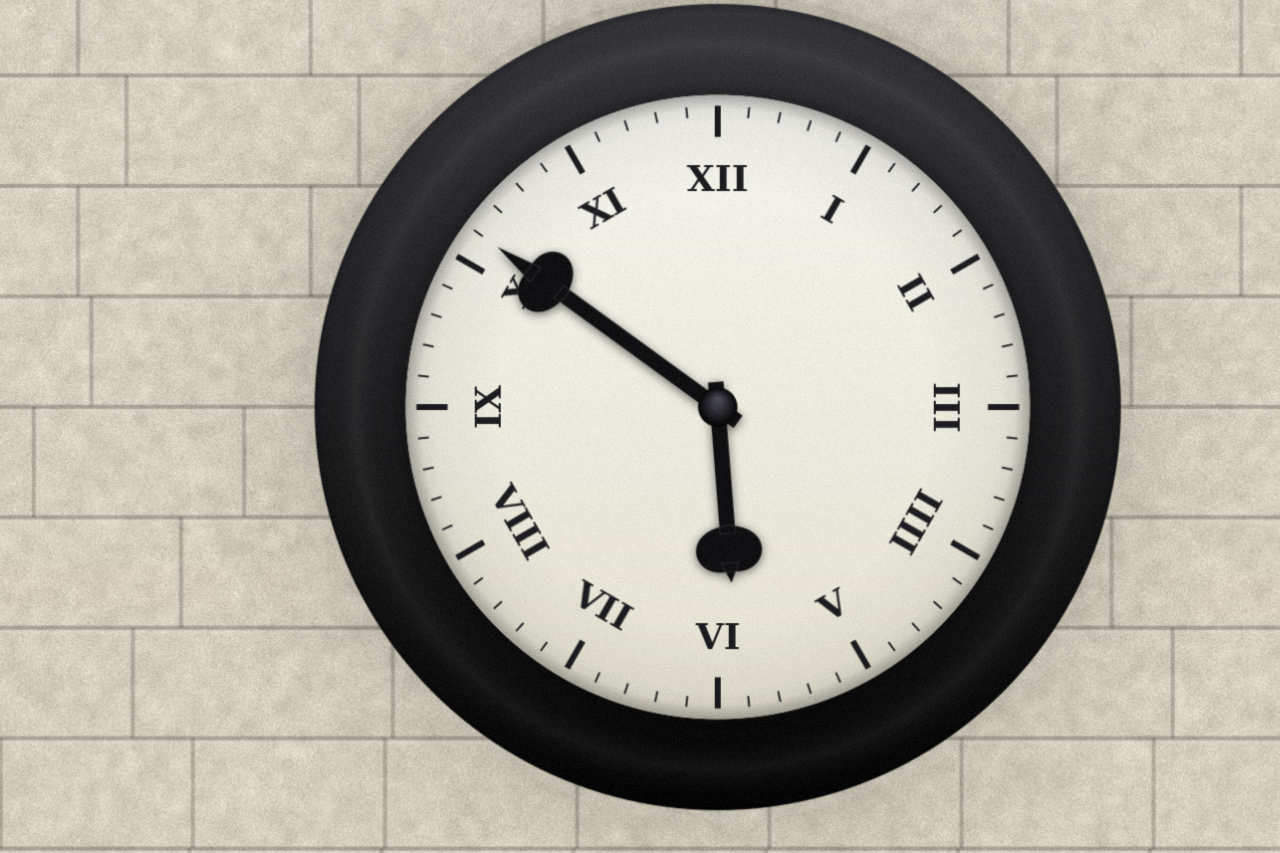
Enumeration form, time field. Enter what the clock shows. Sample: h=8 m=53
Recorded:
h=5 m=51
